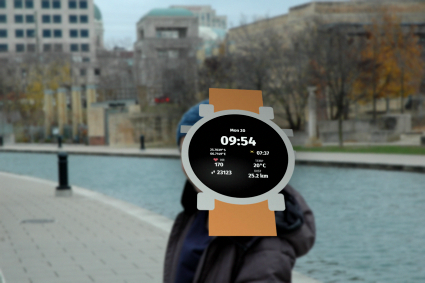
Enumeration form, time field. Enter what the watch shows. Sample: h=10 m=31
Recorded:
h=9 m=54
